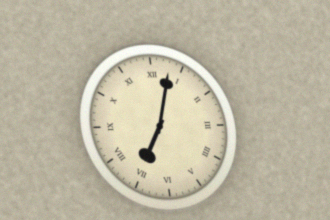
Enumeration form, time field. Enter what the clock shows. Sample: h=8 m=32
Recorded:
h=7 m=3
